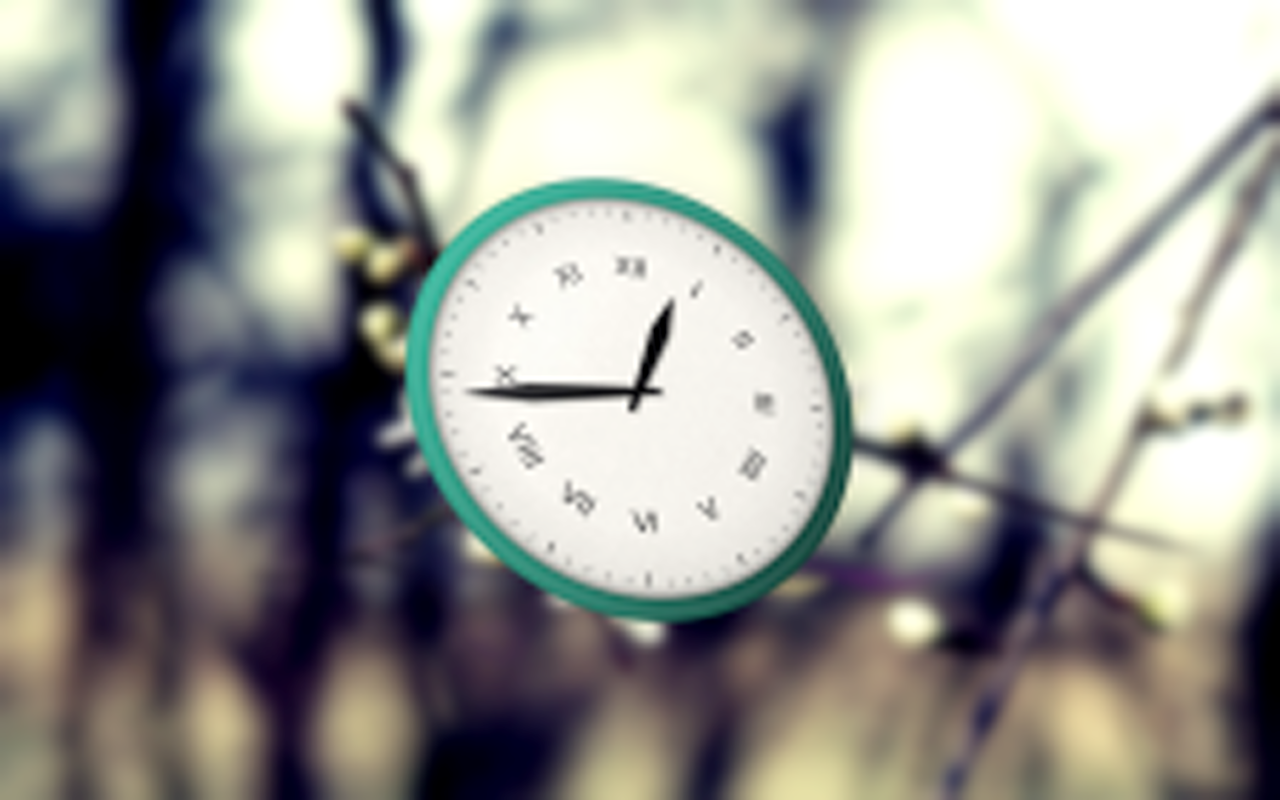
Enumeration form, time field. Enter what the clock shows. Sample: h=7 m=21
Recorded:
h=12 m=44
